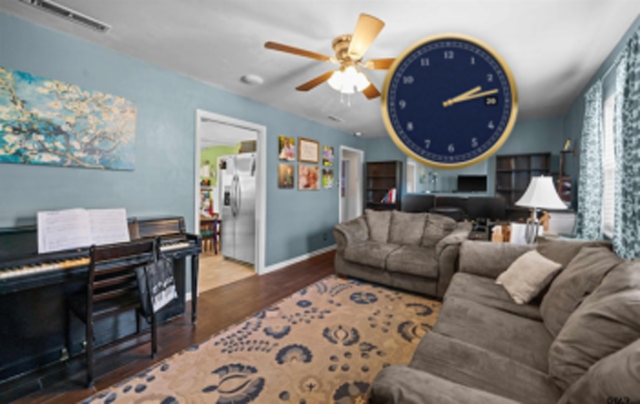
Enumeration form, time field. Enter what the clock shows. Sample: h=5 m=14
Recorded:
h=2 m=13
